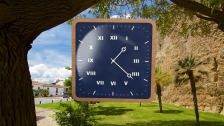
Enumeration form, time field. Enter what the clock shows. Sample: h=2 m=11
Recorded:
h=1 m=22
